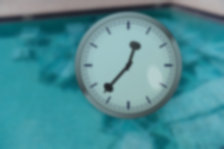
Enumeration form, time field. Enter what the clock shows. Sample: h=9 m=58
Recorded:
h=12 m=37
